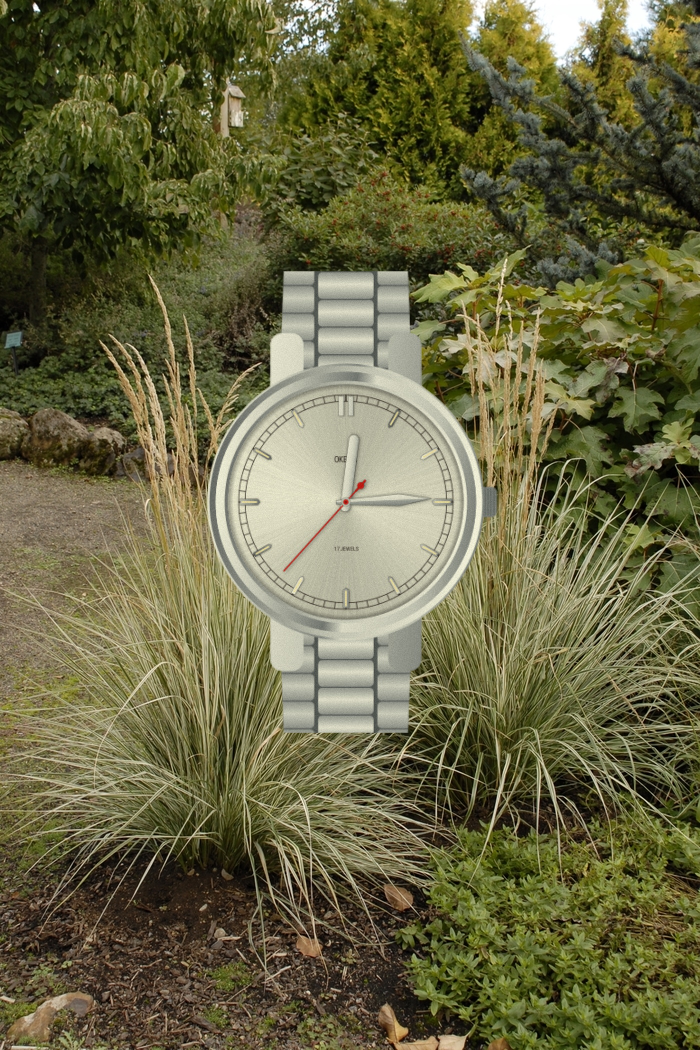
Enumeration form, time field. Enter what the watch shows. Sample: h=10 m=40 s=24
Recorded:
h=12 m=14 s=37
